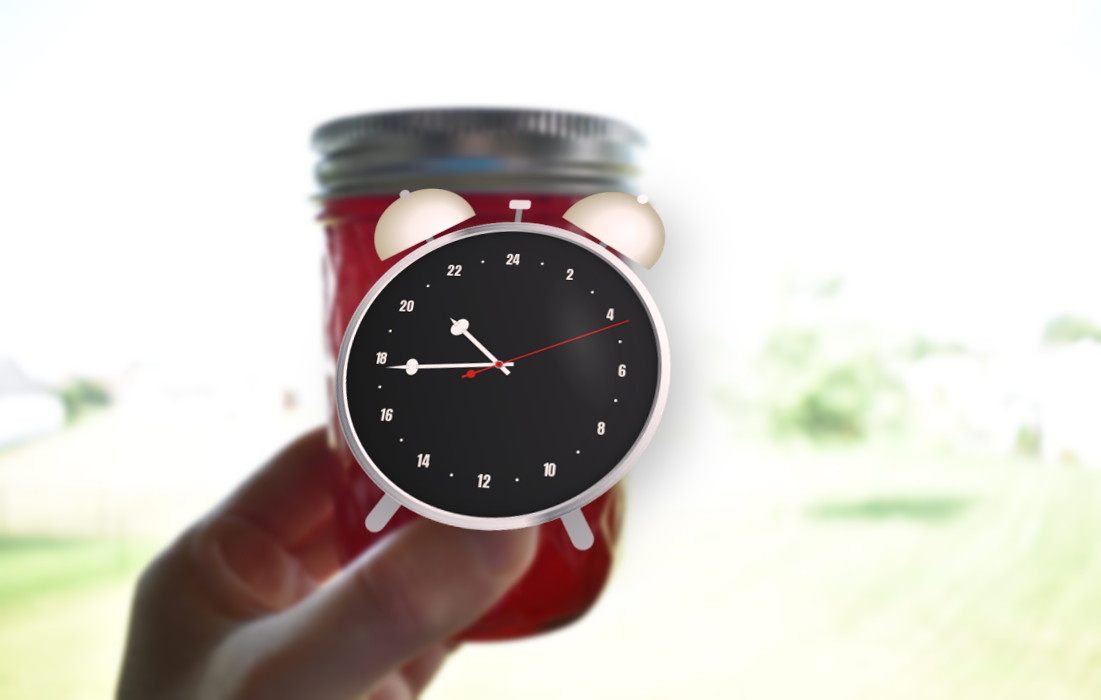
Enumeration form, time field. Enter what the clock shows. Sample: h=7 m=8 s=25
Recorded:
h=20 m=44 s=11
